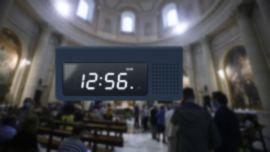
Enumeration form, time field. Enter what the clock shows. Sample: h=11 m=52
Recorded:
h=12 m=56
